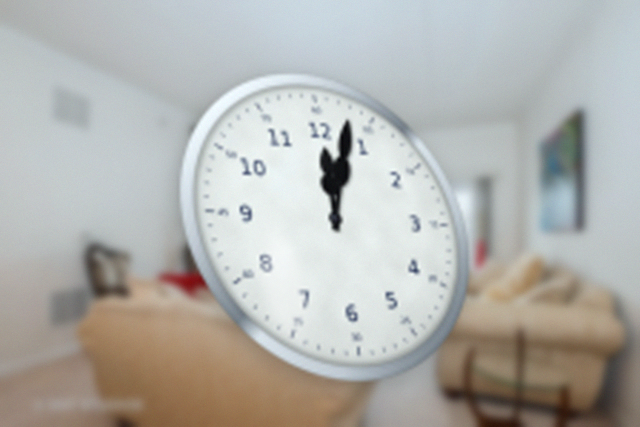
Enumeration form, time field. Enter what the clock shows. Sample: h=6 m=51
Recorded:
h=12 m=3
